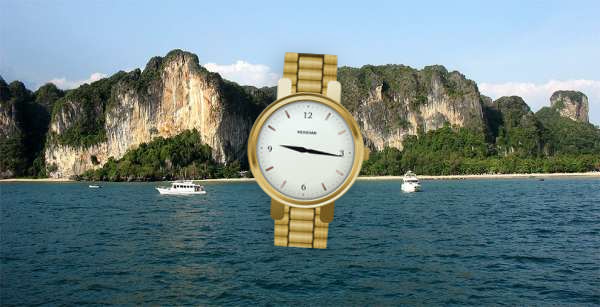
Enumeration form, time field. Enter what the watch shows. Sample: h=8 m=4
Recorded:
h=9 m=16
